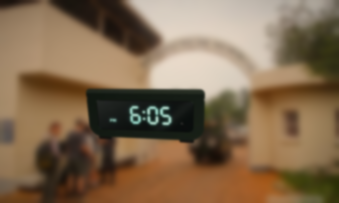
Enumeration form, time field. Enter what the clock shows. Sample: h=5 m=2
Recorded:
h=6 m=5
